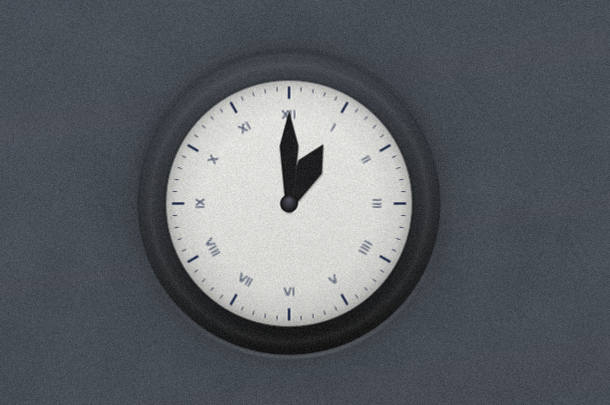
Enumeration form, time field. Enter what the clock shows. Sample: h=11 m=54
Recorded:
h=1 m=0
